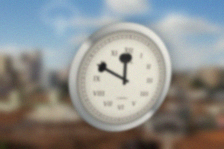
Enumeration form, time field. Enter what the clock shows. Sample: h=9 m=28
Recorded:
h=11 m=49
